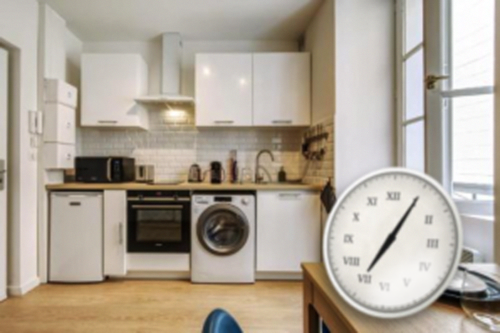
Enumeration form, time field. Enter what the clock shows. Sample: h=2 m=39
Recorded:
h=7 m=5
